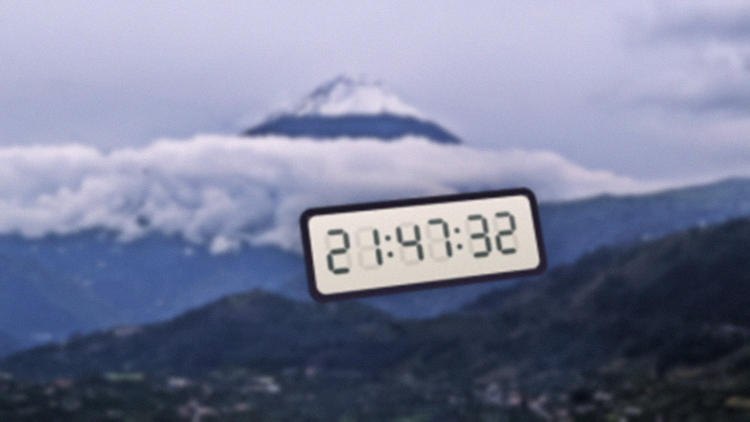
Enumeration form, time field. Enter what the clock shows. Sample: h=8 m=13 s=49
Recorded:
h=21 m=47 s=32
